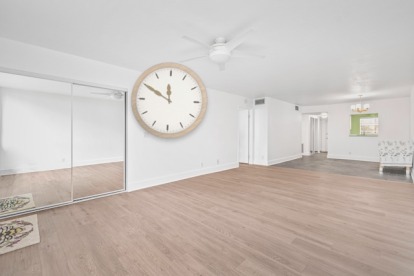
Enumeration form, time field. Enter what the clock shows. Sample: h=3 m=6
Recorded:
h=11 m=50
